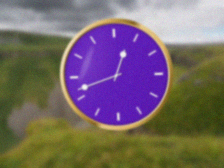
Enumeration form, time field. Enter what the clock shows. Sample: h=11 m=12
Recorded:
h=12 m=42
